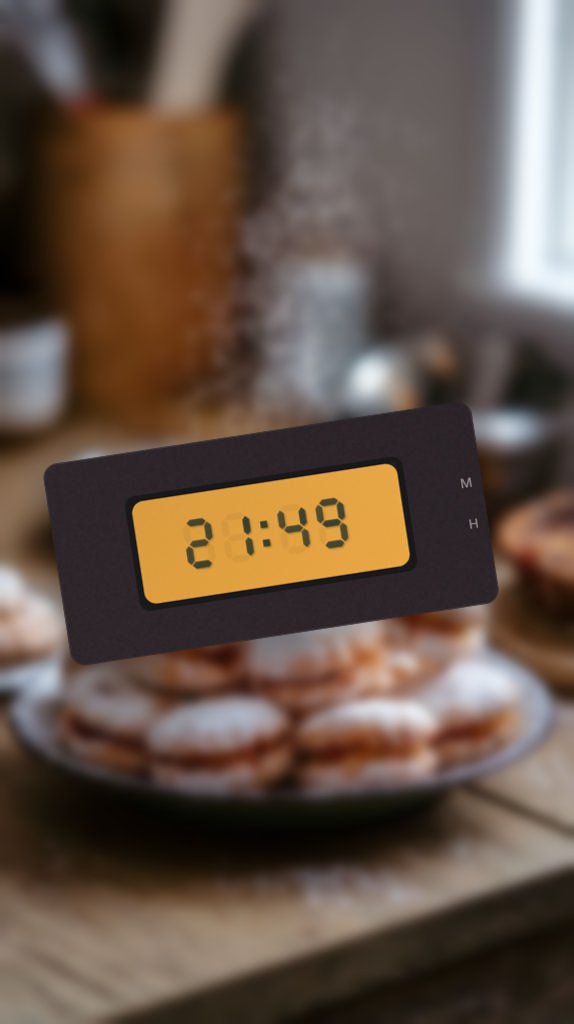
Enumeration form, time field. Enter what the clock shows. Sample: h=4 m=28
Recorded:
h=21 m=49
